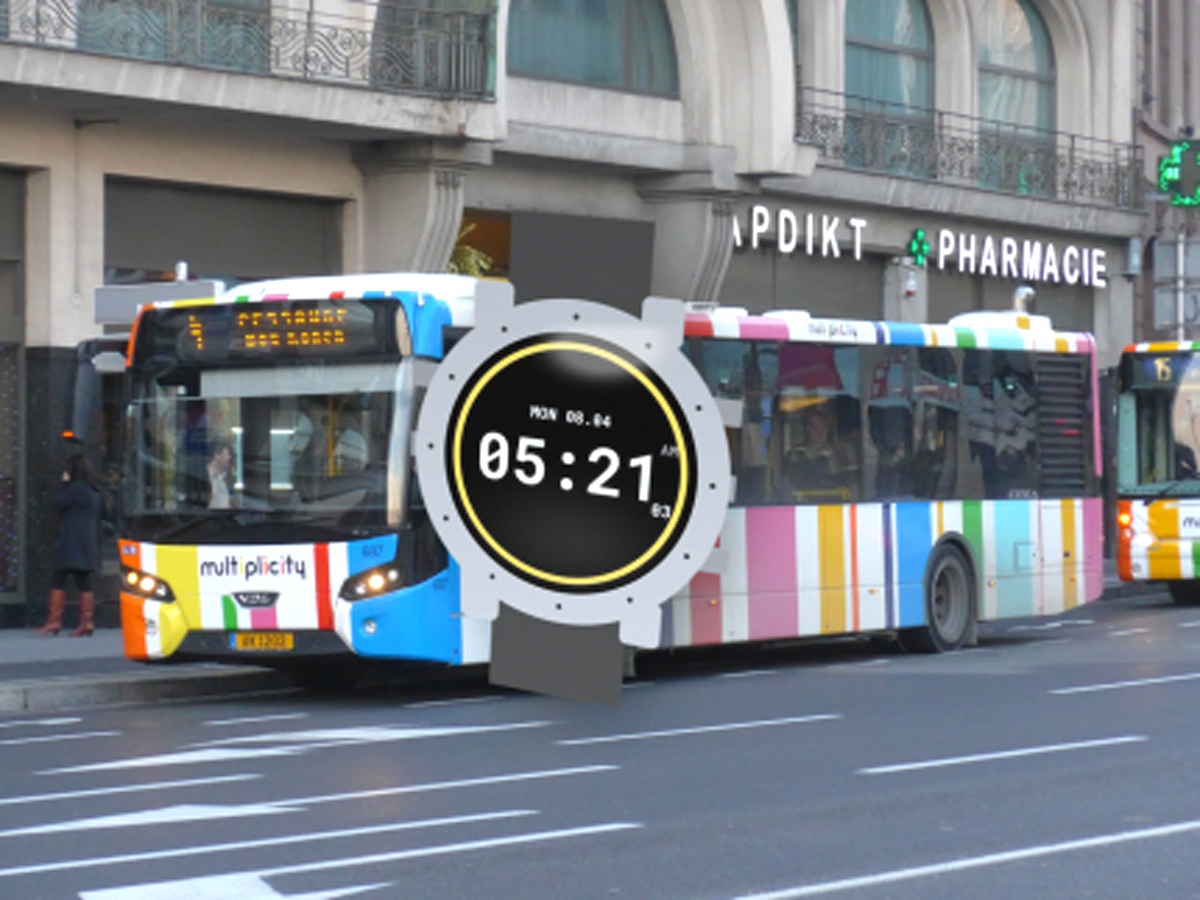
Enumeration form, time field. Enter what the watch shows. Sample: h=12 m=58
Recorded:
h=5 m=21
